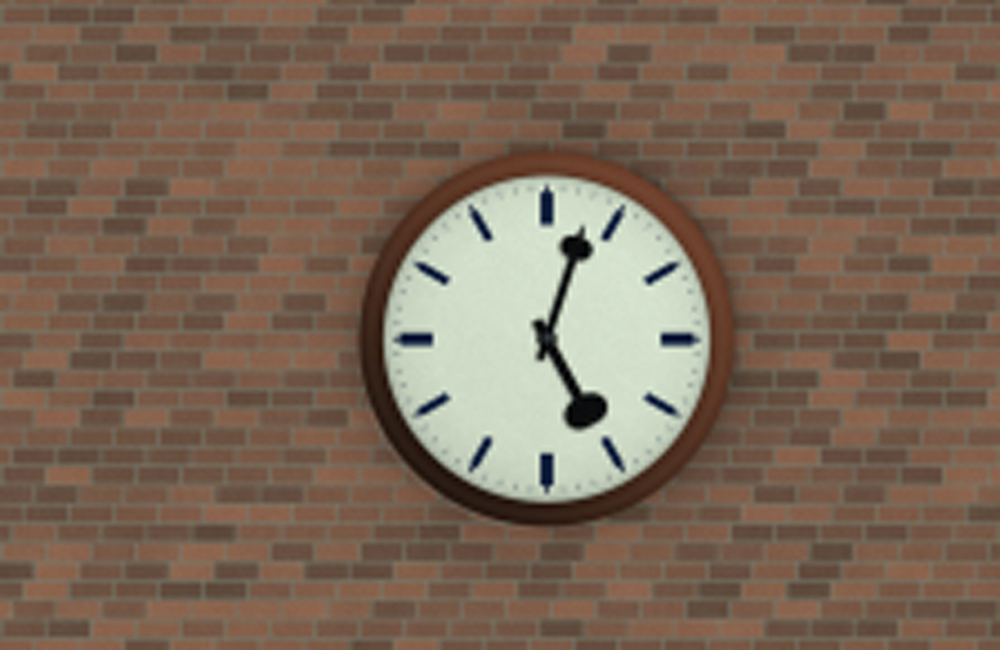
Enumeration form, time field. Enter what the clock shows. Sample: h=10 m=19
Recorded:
h=5 m=3
